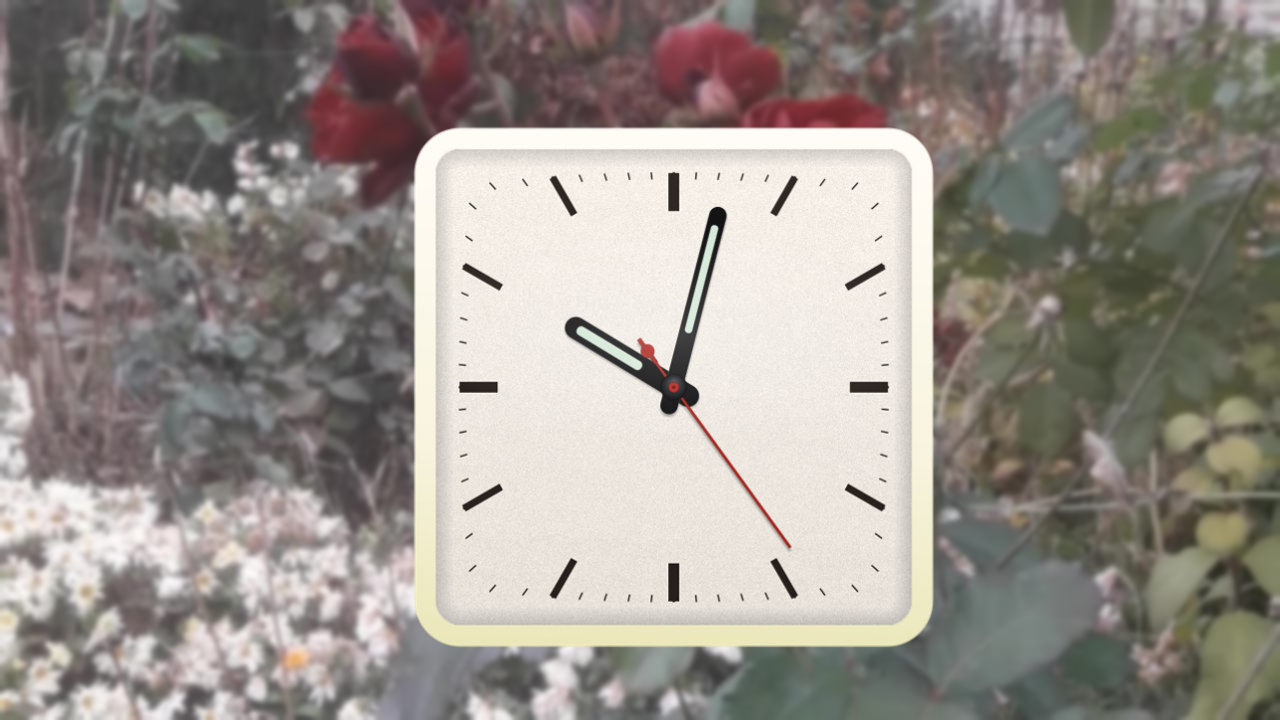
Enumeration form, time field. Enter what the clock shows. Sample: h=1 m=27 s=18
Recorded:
h=10 m=2 s=24
